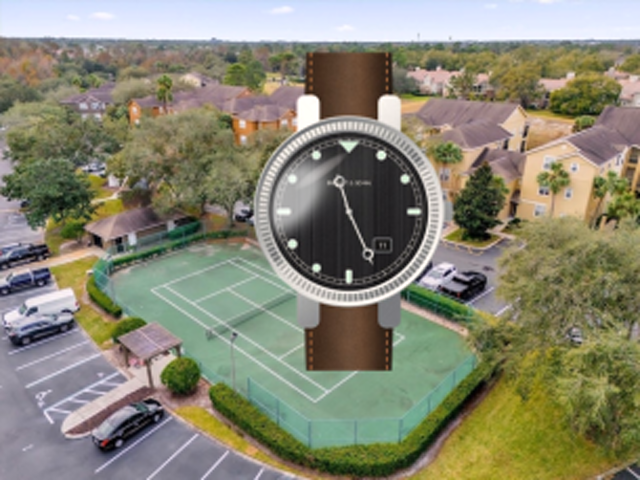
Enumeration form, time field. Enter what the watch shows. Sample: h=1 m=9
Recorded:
h=11 m=26
